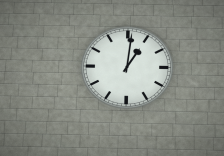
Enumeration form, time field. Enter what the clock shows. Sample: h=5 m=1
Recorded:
h=1 m=1
